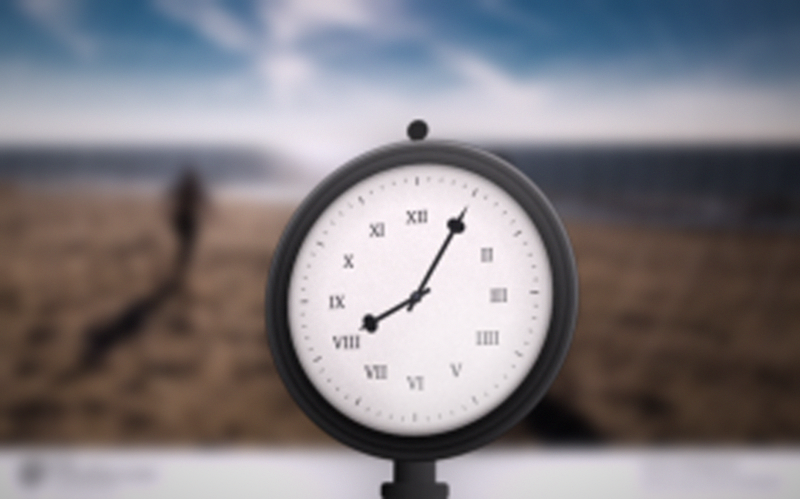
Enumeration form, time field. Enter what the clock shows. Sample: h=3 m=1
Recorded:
h=8 m=5
